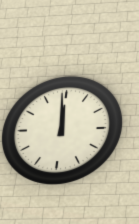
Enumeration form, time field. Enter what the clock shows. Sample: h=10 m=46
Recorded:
h=11 m=59
